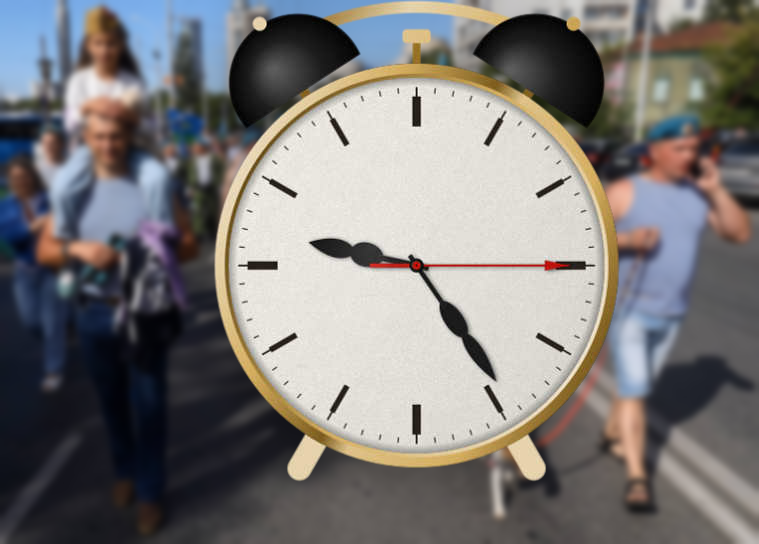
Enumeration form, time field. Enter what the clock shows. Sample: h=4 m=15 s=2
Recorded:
h=9 m=24 s=15
